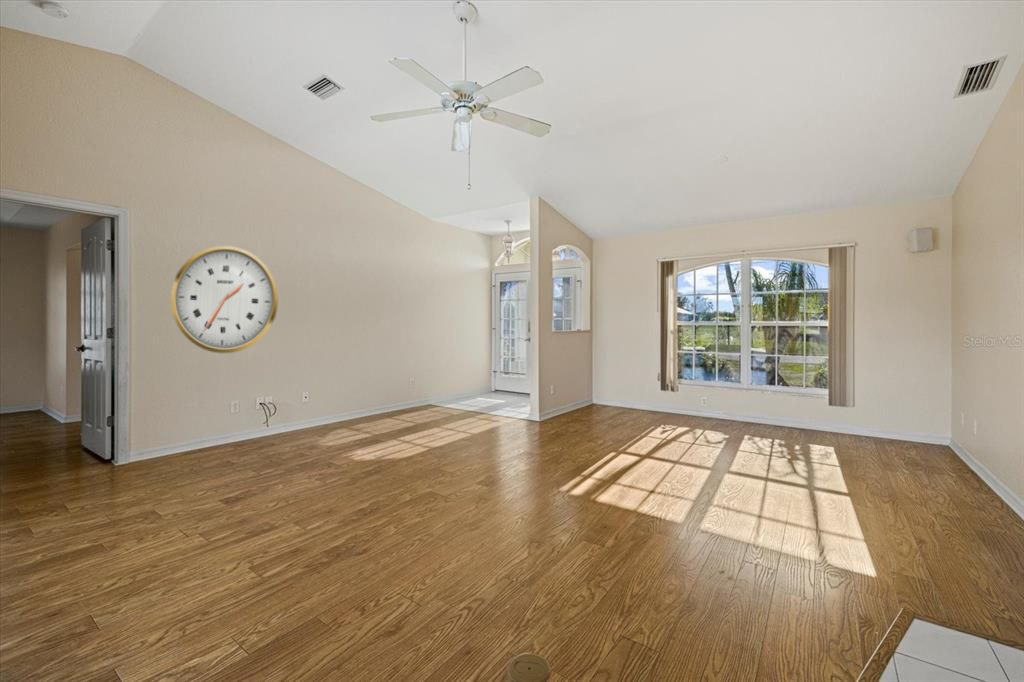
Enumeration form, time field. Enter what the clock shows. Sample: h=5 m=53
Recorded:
h=1 m=35
